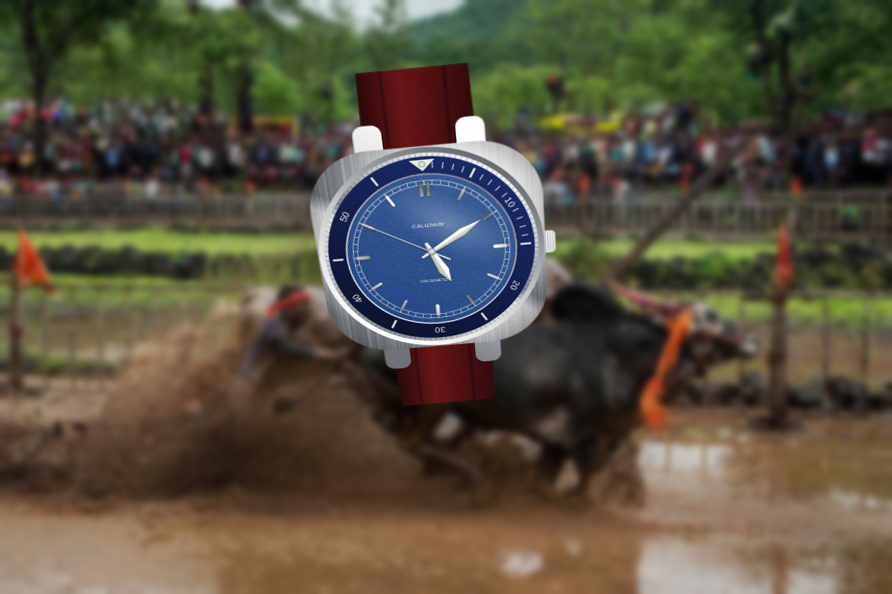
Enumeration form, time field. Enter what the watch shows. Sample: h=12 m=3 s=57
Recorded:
h=5 m=9 s=50
